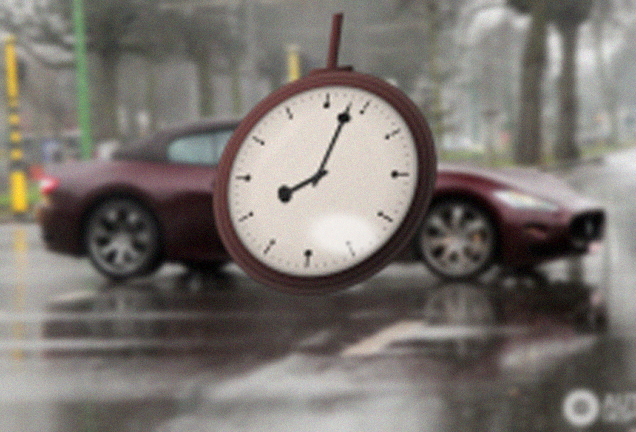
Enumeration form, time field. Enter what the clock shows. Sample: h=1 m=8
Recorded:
h=8 m=3
